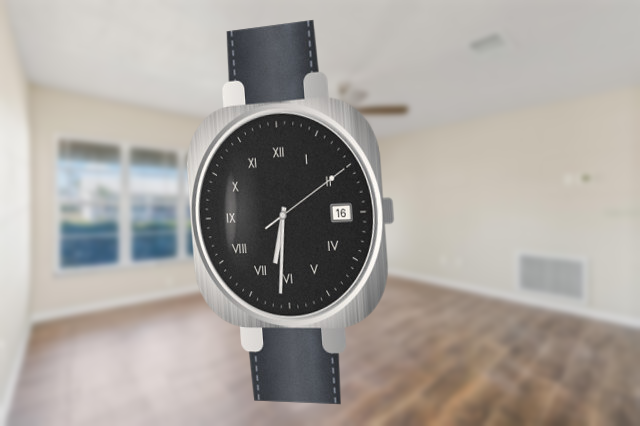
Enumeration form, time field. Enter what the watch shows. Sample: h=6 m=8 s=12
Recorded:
h=6 m=31 s=10
